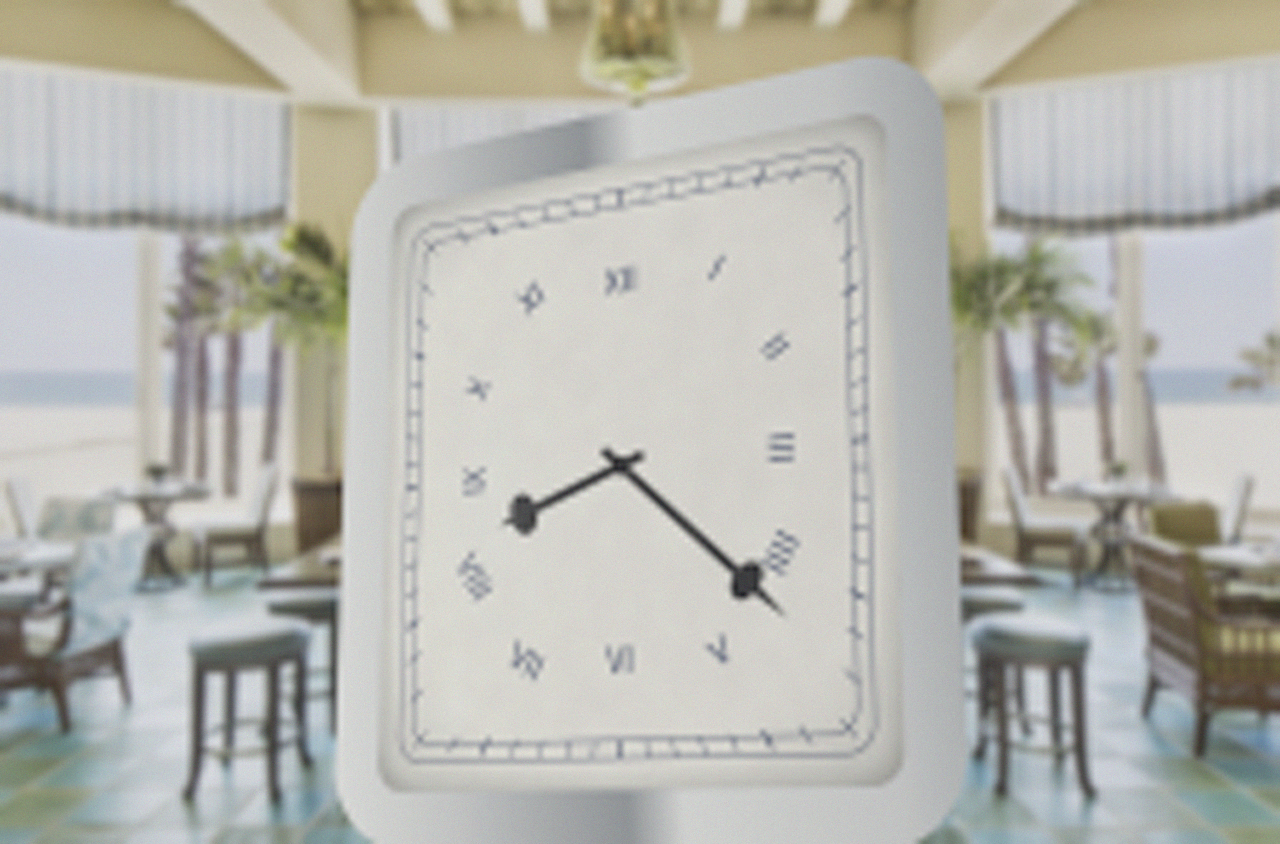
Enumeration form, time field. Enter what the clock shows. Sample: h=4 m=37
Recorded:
h=8 m=22
